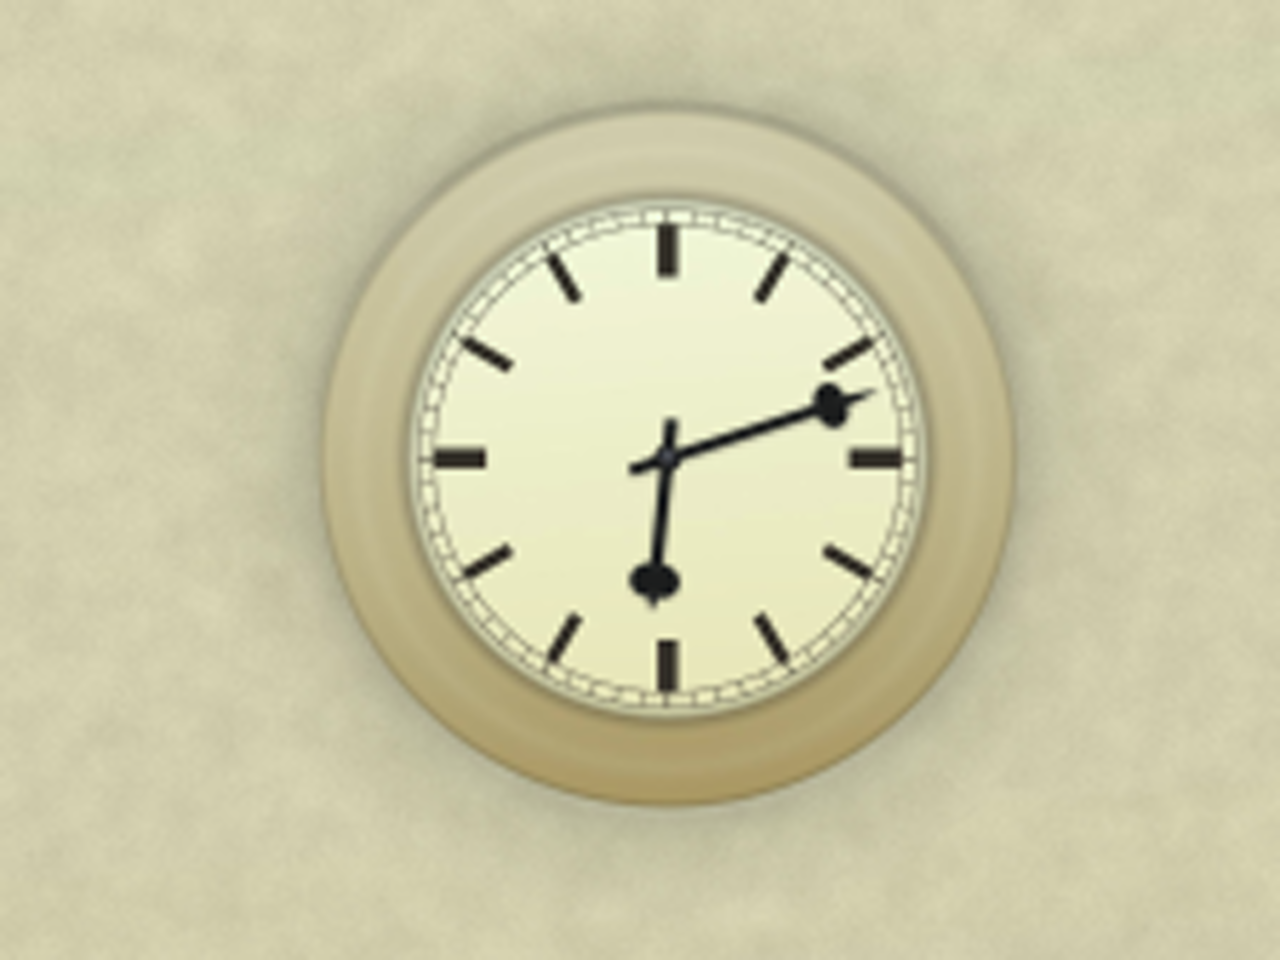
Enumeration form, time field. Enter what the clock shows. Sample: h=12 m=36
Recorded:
h=6 m=12
